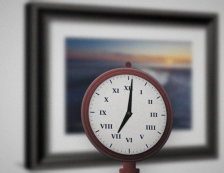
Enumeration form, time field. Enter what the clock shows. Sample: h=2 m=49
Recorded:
h=7 m=1
